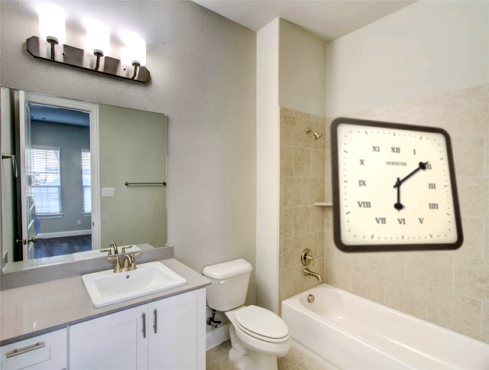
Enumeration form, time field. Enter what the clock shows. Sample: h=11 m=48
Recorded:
h=6 m=9
